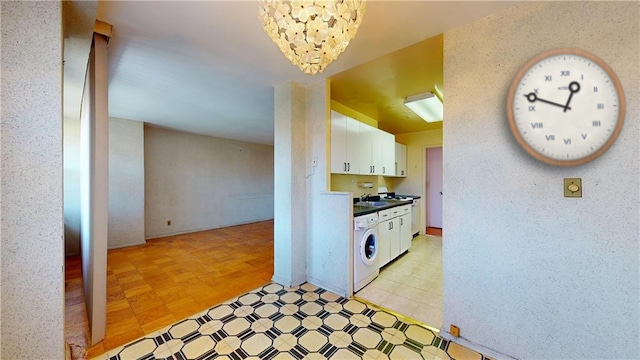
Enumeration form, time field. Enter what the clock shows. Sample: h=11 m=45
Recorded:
h=12 m=48
